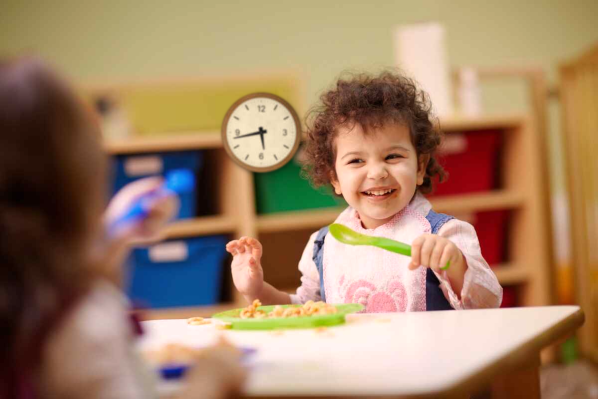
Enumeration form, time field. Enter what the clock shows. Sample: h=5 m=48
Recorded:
h=5 m=43
